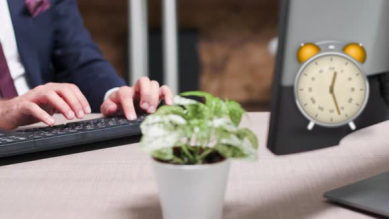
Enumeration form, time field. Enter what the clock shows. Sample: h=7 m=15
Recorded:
h=12 m=27
